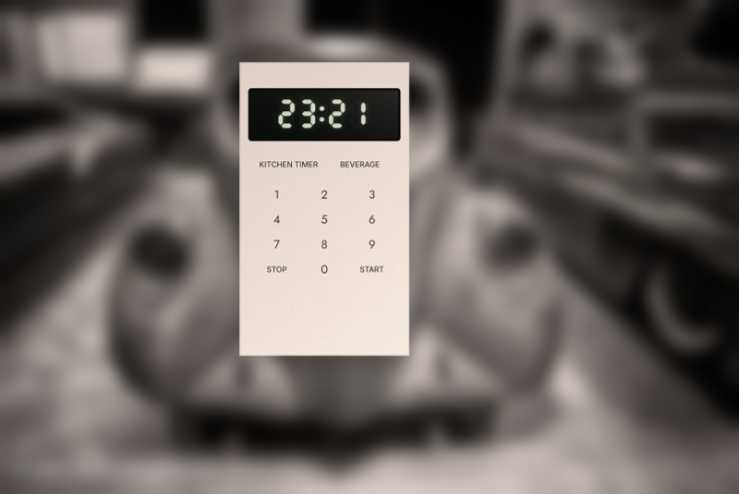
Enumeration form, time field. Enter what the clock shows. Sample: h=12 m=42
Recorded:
h=23 m=21
